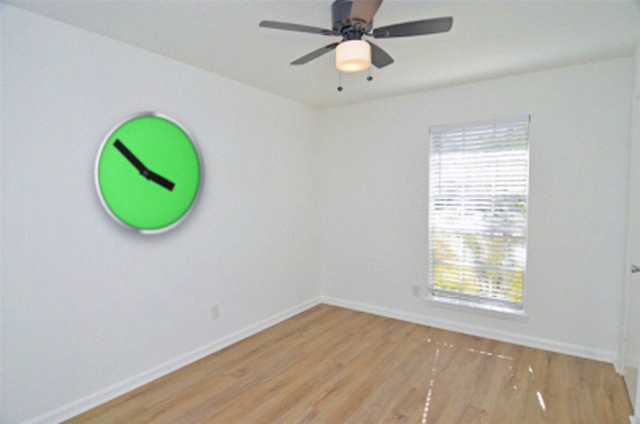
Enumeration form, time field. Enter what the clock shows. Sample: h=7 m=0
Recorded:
h=3 m=52
